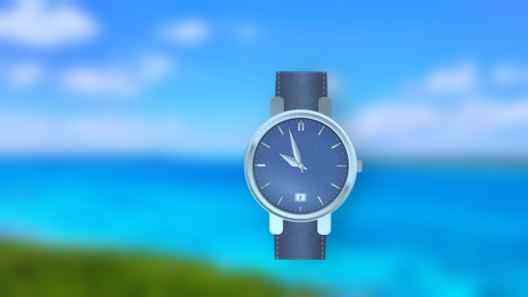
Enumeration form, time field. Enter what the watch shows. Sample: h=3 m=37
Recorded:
h=9 m=57
